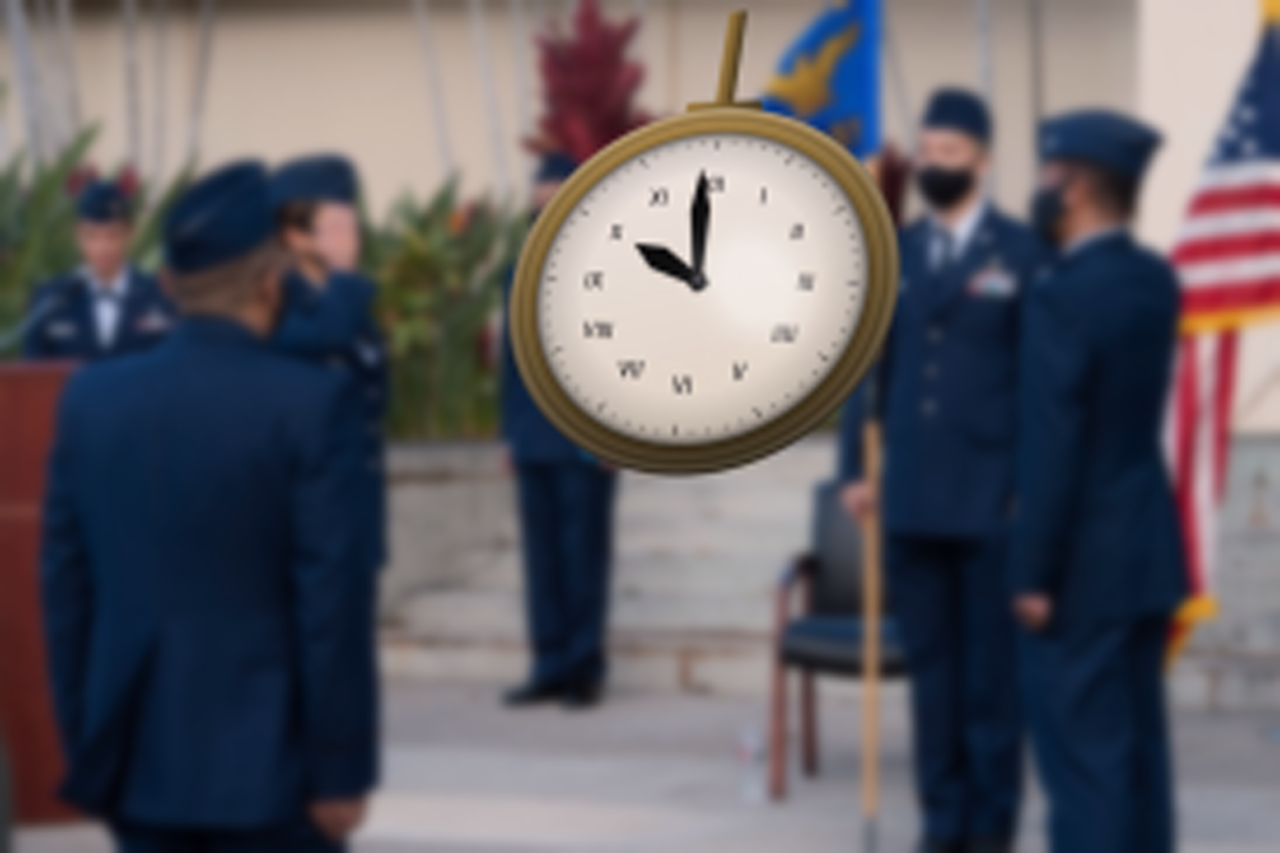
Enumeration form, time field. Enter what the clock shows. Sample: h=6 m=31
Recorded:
h=9 m=59
